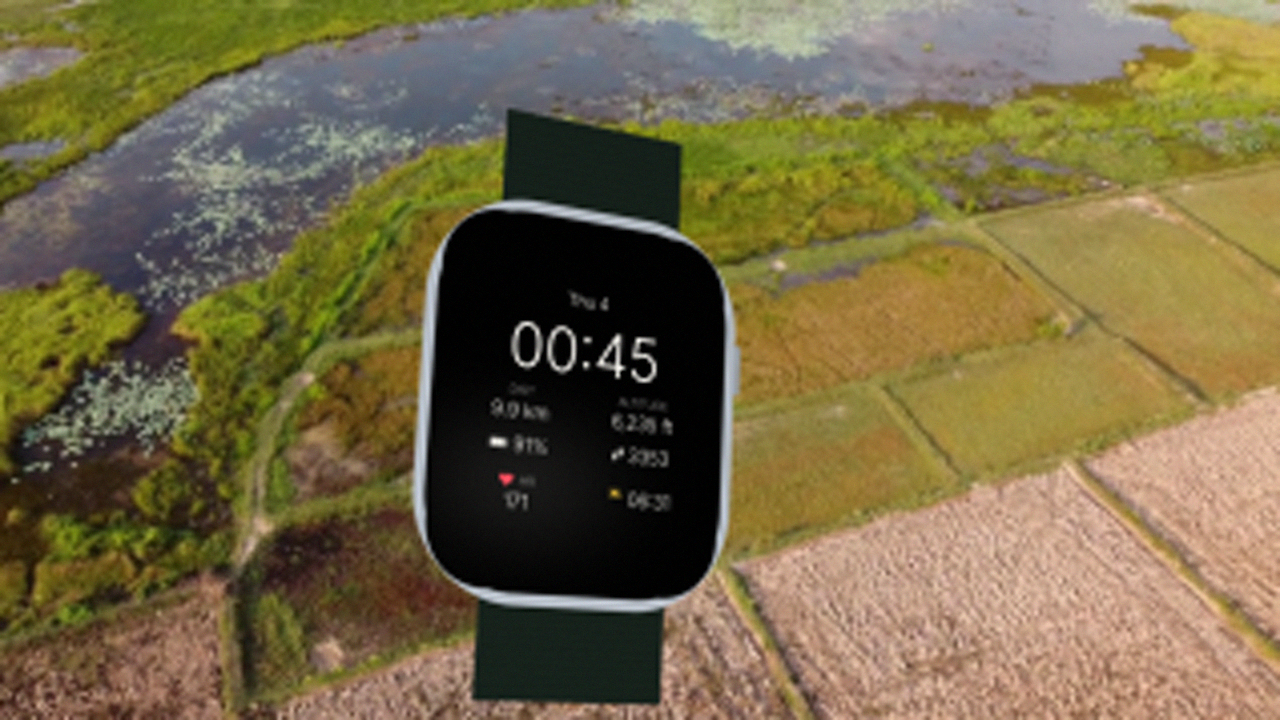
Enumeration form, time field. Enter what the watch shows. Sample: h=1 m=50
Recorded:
h=0 m=45
